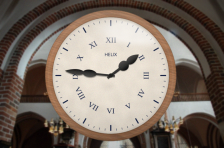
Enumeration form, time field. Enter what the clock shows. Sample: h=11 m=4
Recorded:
h=1 m=46
